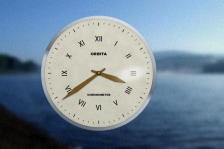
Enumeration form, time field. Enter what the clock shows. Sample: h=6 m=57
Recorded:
h=3 m=39
